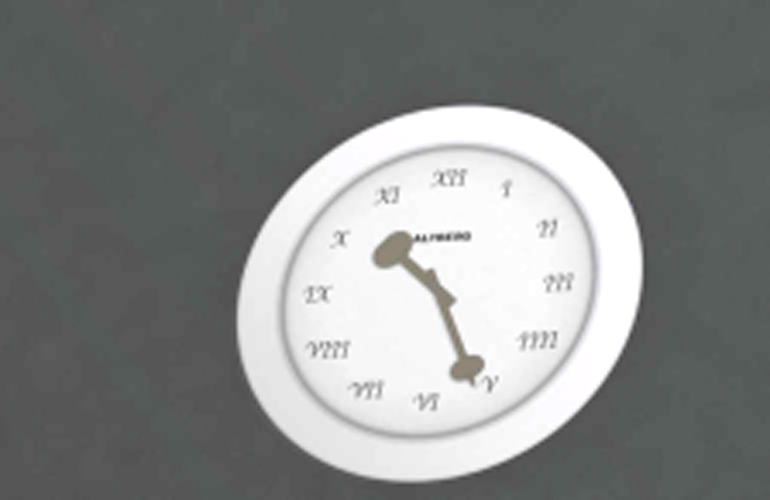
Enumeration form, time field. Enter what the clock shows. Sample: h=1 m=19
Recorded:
h=10 m=26
